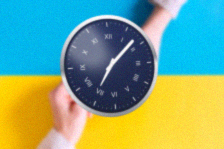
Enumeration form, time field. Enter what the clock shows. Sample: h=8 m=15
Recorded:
h=7 m=8
